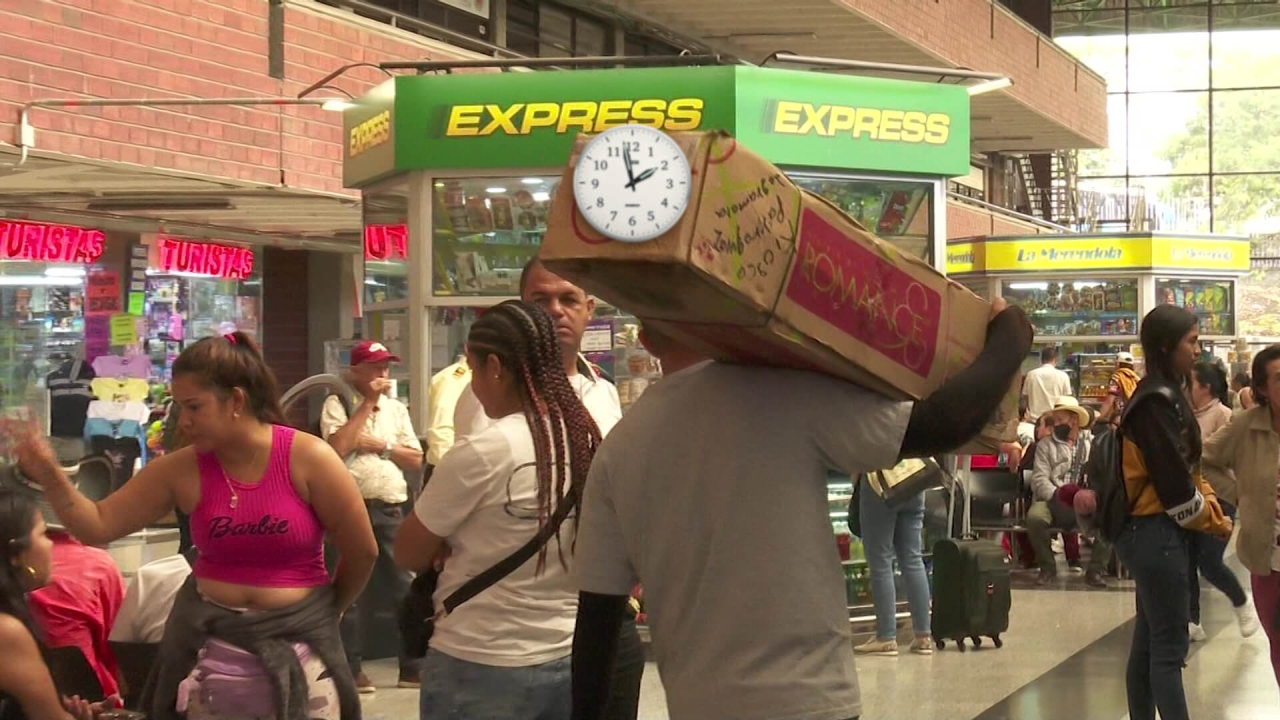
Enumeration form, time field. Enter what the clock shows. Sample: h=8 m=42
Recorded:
h=1 m=58
